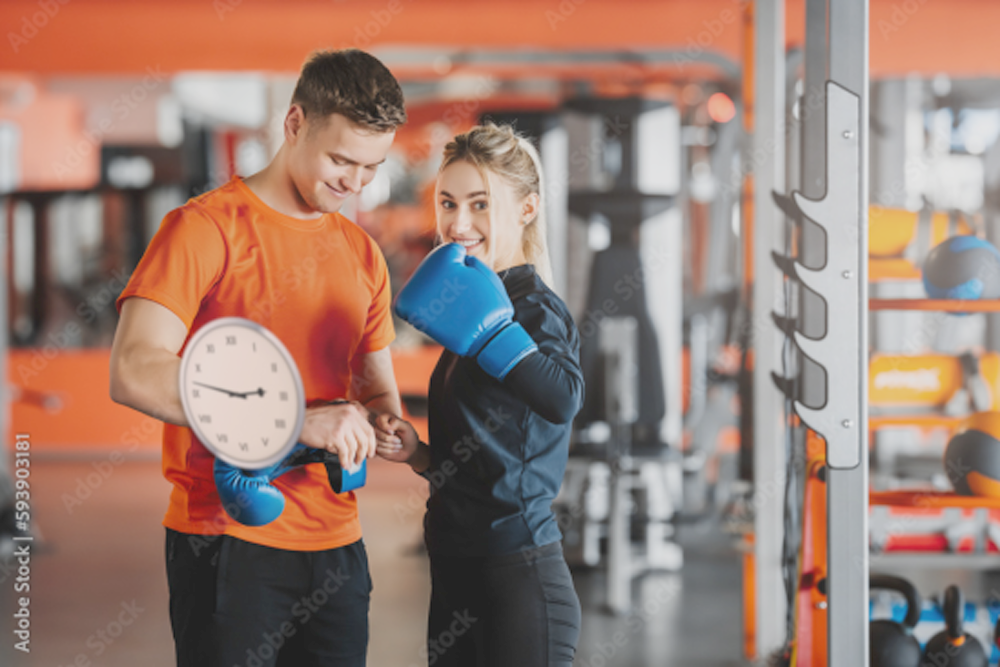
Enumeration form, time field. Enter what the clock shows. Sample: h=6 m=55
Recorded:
h=2 m=47
